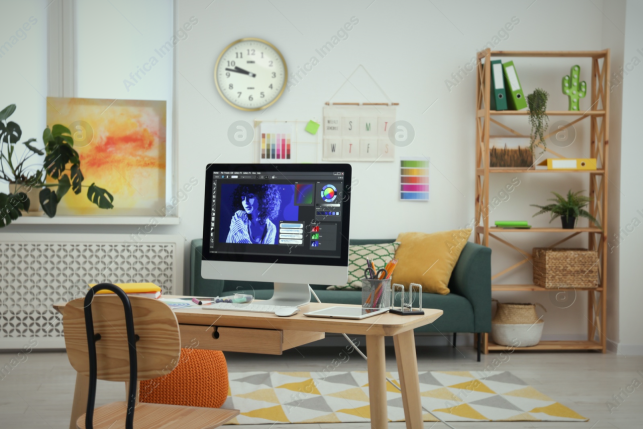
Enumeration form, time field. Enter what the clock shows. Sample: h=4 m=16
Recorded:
h=9 m=47
